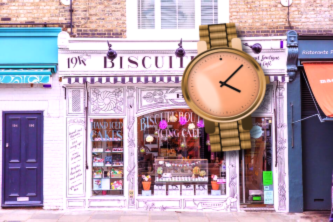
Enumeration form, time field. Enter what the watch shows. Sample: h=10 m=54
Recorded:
h=4 m=8
